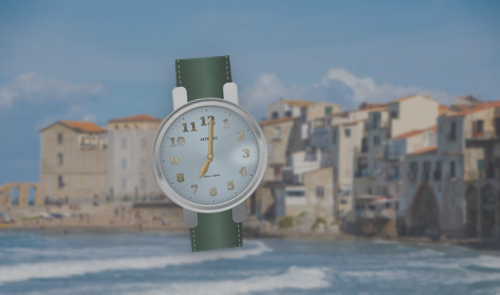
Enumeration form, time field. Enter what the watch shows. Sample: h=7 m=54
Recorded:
h=7 m=1
